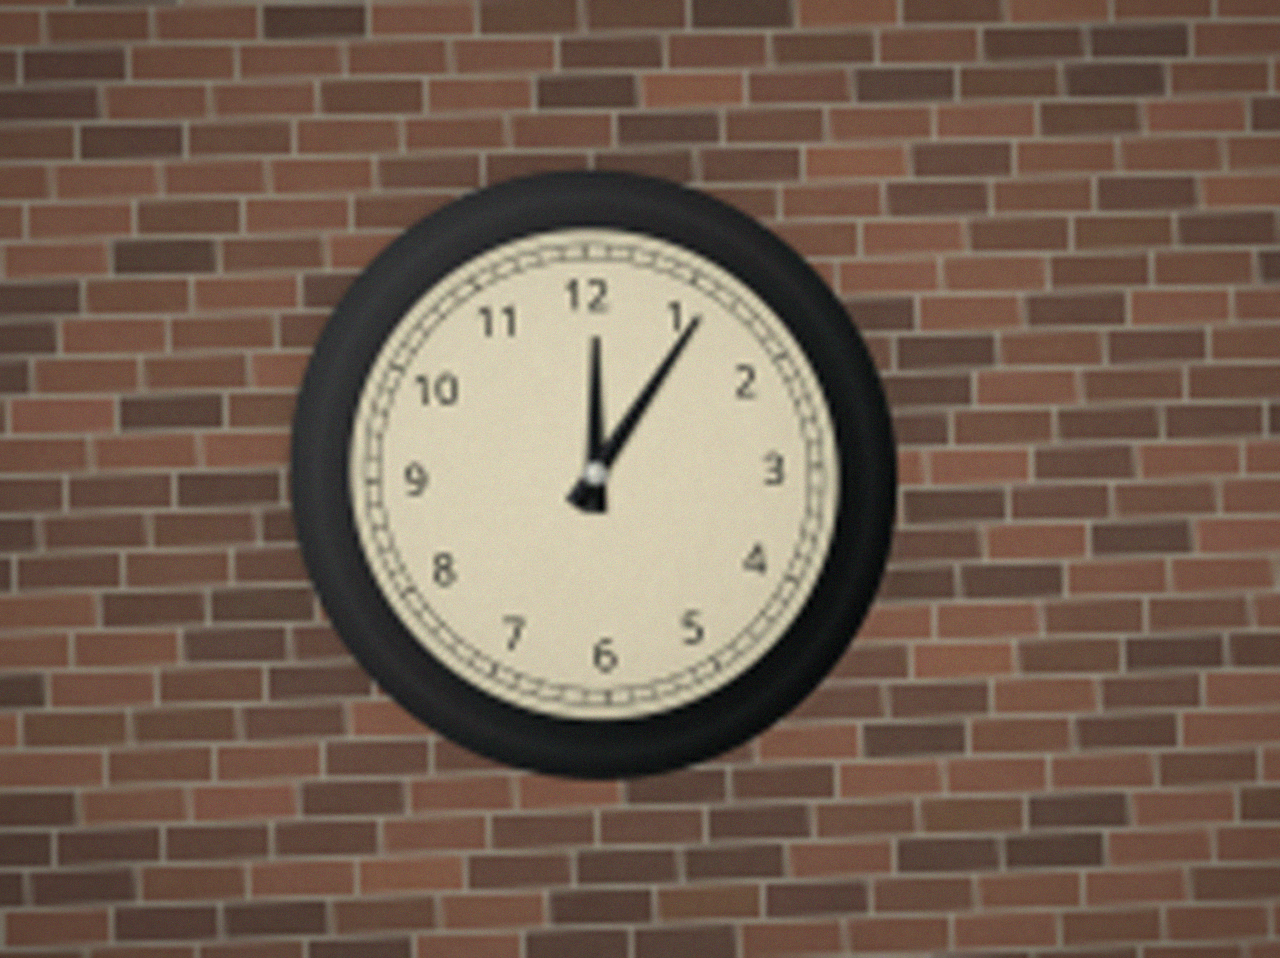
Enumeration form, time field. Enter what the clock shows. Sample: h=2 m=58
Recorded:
h=12 m=6
